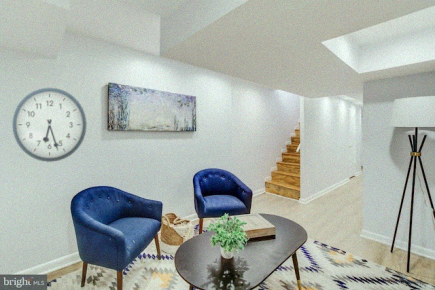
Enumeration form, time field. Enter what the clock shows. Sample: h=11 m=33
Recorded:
h=6 m=27
